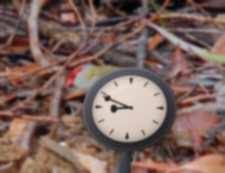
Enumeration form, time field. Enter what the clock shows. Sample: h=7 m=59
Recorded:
h=8 m=49
